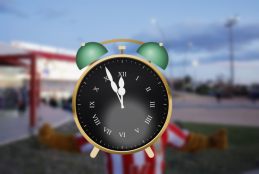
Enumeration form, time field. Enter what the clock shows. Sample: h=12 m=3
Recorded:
h=11 m=56
